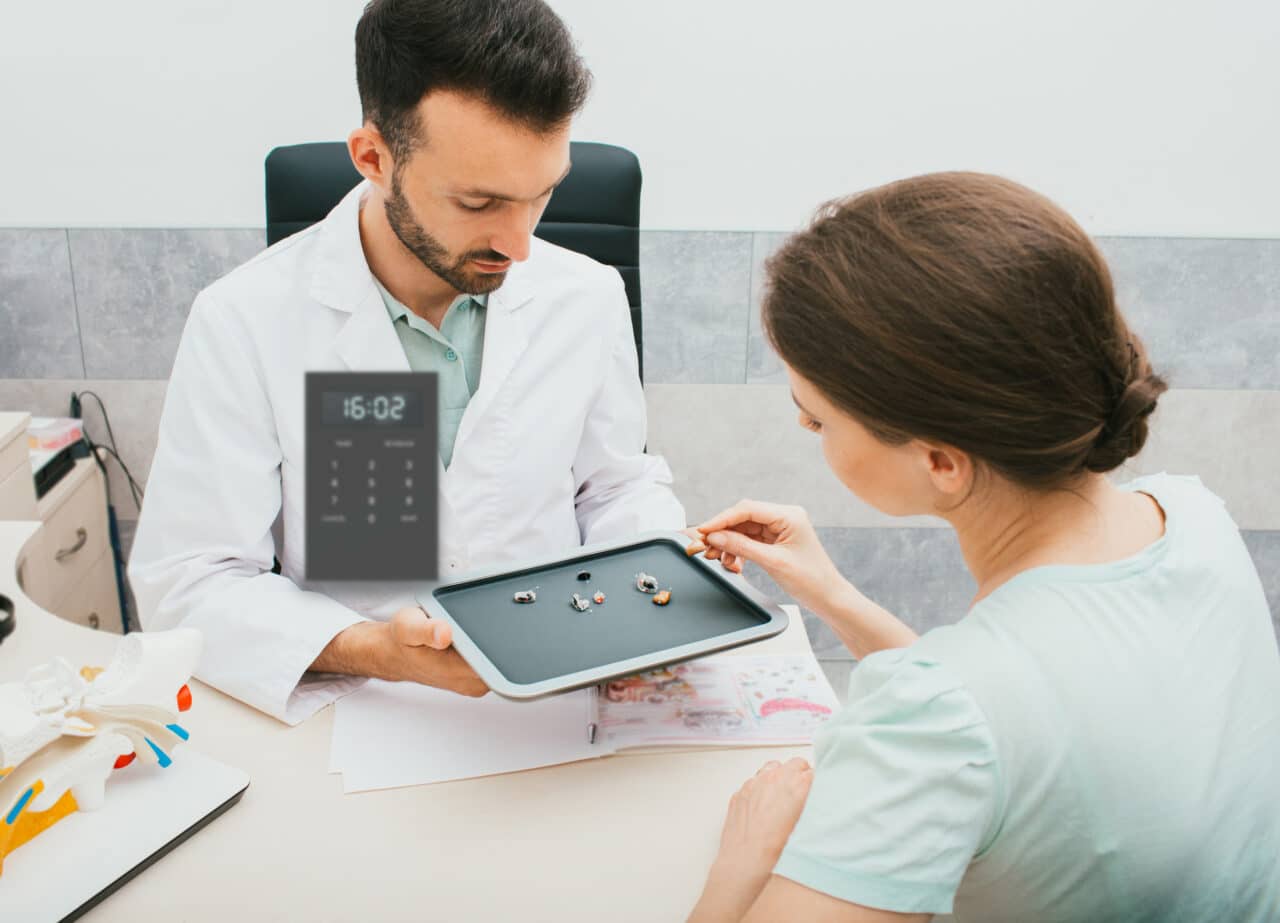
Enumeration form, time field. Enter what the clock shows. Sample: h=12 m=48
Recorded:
h=16 m=2
